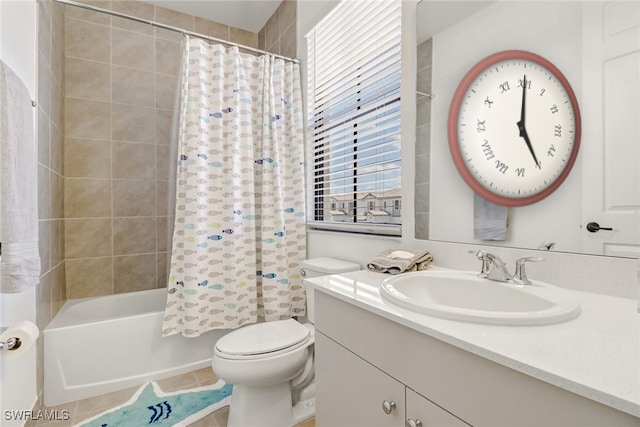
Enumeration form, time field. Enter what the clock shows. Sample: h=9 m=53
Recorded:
h=5 m=0
